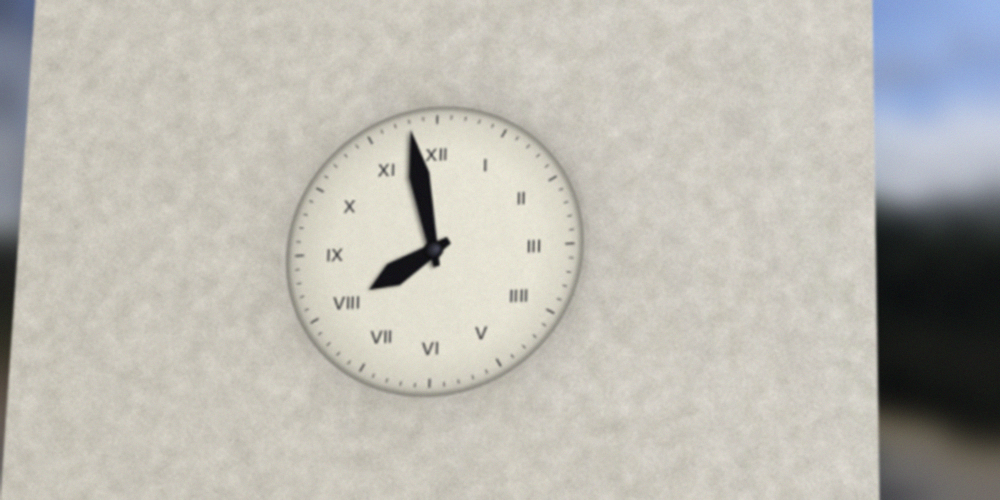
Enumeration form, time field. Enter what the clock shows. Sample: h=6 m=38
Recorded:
h=7 m=58
